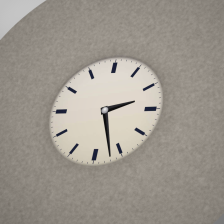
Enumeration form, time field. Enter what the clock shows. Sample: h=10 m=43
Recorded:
h=2 m=27
